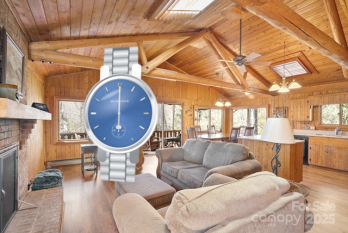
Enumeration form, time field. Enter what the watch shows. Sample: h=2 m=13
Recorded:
h=6 m=0
